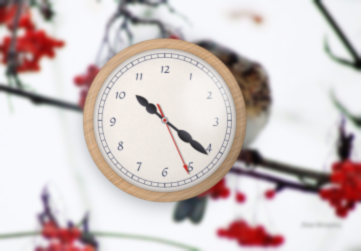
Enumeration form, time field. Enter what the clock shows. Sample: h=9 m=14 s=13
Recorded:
h=10 m=21 s=26
